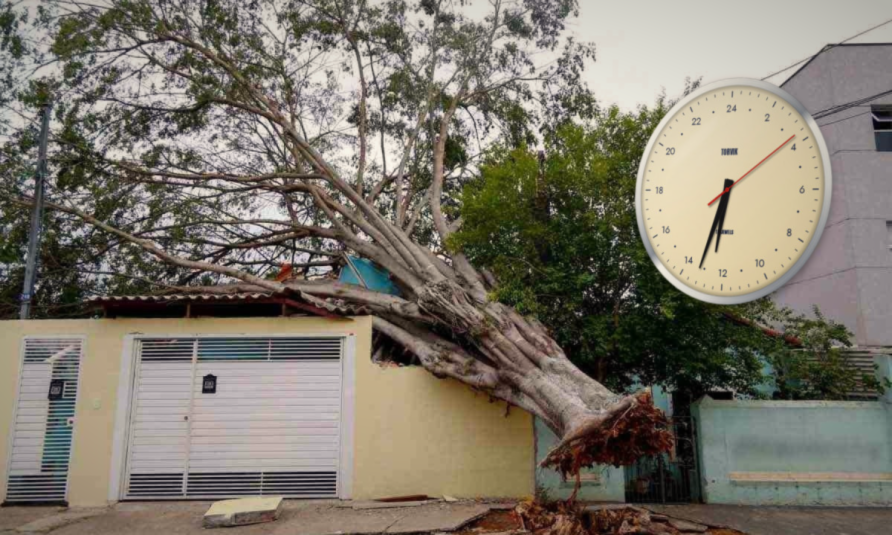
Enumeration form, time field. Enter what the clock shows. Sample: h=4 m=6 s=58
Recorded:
h=12 m=33 s=9
